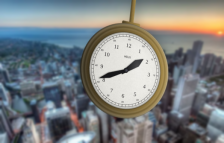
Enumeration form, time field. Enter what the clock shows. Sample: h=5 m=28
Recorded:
h=1 m=41
